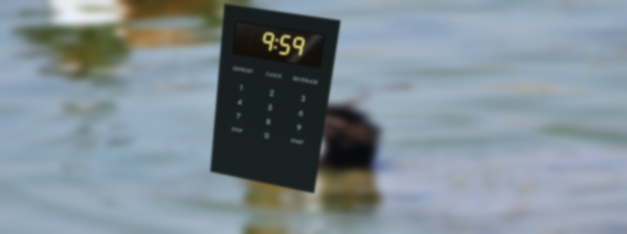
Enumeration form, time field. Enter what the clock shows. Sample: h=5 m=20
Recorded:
h=9 m=59
